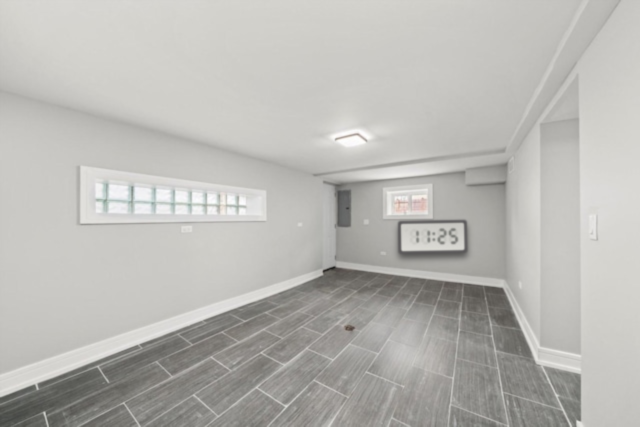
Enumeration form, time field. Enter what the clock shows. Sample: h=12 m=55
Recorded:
h=11 m=25
